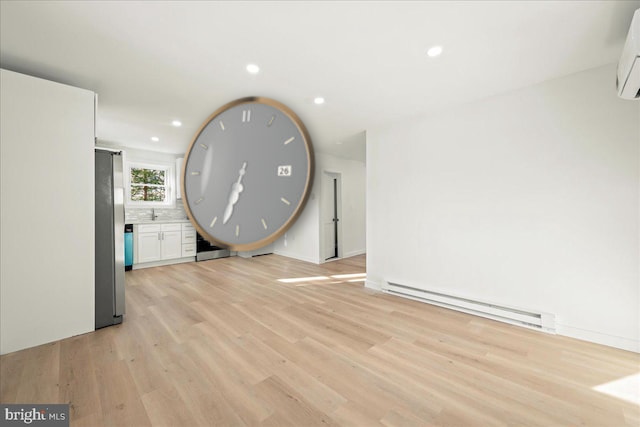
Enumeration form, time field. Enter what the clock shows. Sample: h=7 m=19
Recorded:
h=6 m=33
